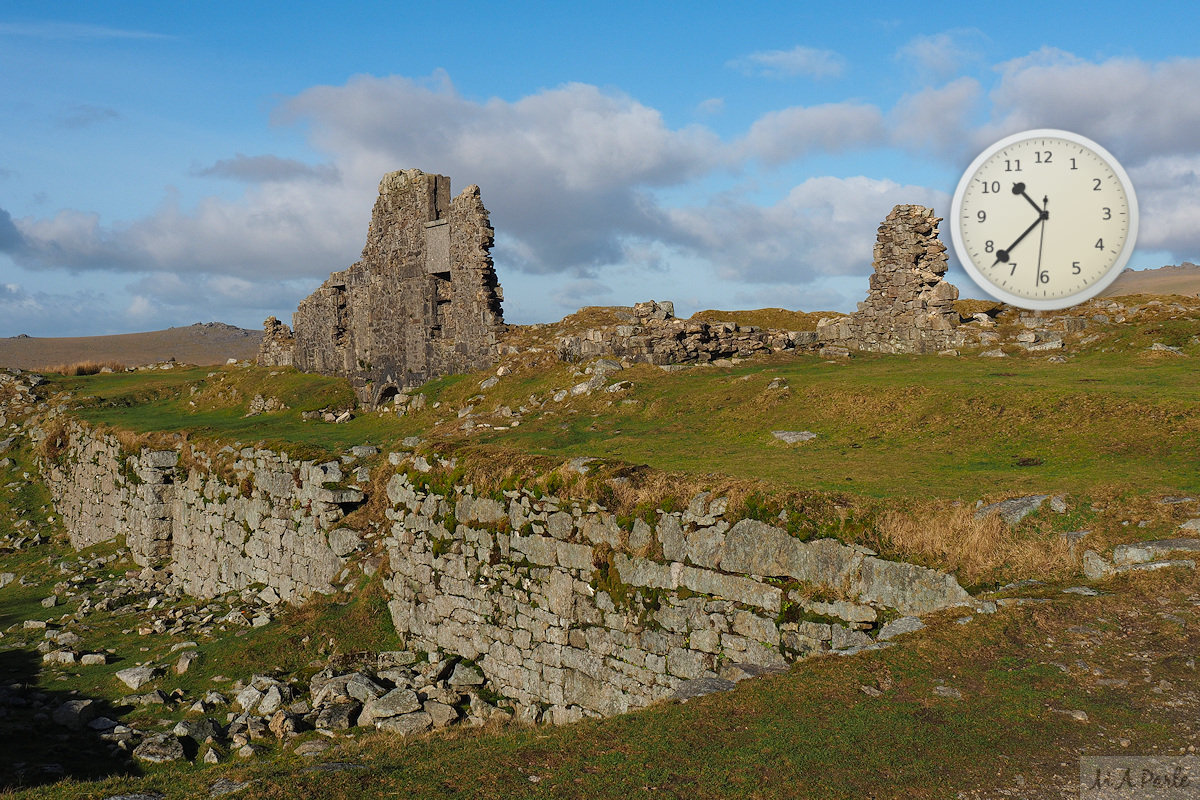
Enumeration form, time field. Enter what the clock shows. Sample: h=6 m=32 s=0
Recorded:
h=10 m=37 s=31
